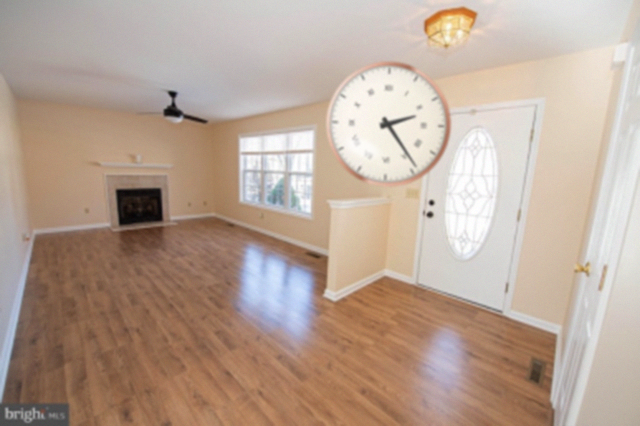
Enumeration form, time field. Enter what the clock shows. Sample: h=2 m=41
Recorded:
h=2 m=24
